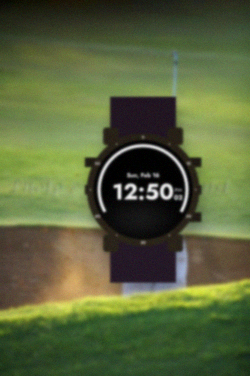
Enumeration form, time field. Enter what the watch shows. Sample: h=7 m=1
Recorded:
h=12 m=50
